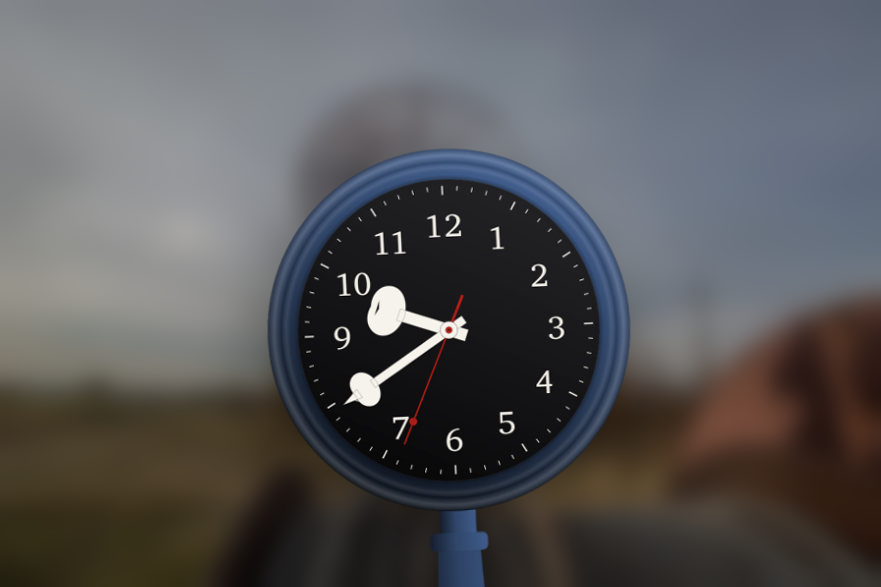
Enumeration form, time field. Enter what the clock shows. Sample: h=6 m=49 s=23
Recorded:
h=9 m=39 s=34
